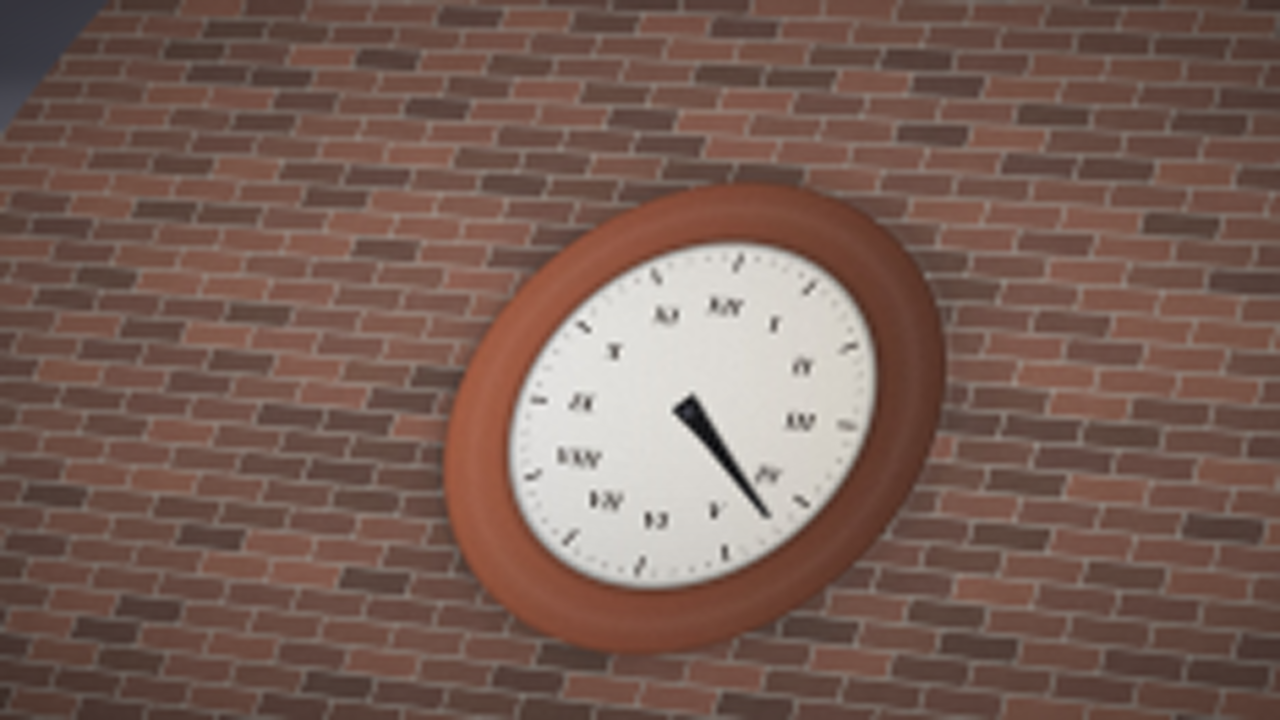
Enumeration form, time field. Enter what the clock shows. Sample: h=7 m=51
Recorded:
h=4 m=22
